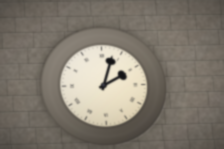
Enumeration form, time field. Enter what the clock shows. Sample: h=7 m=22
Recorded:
h=2 m=3
